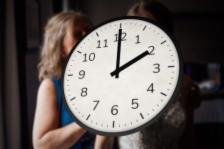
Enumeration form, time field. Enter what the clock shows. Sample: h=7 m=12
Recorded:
h=2 m=0
